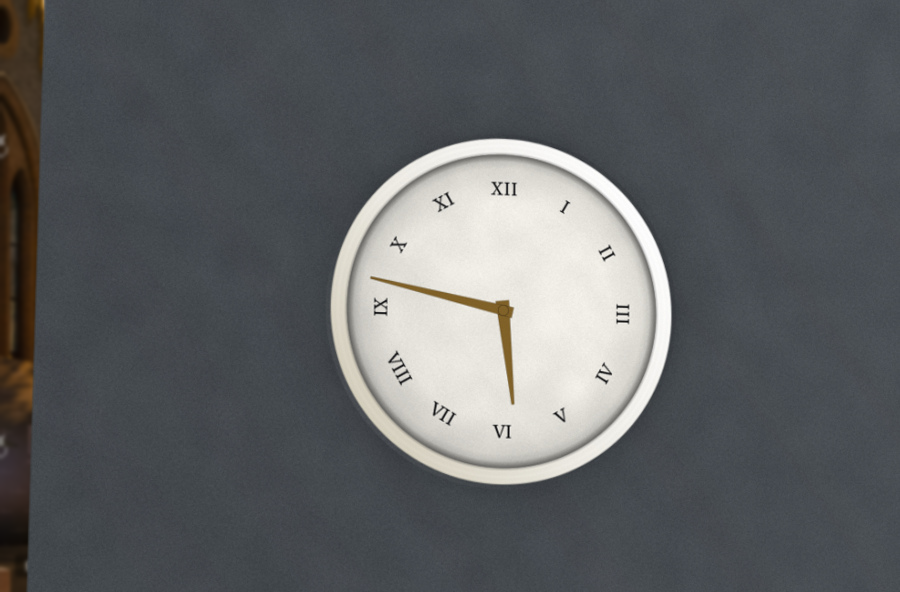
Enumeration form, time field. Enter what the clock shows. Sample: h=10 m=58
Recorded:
h=5 m=47
